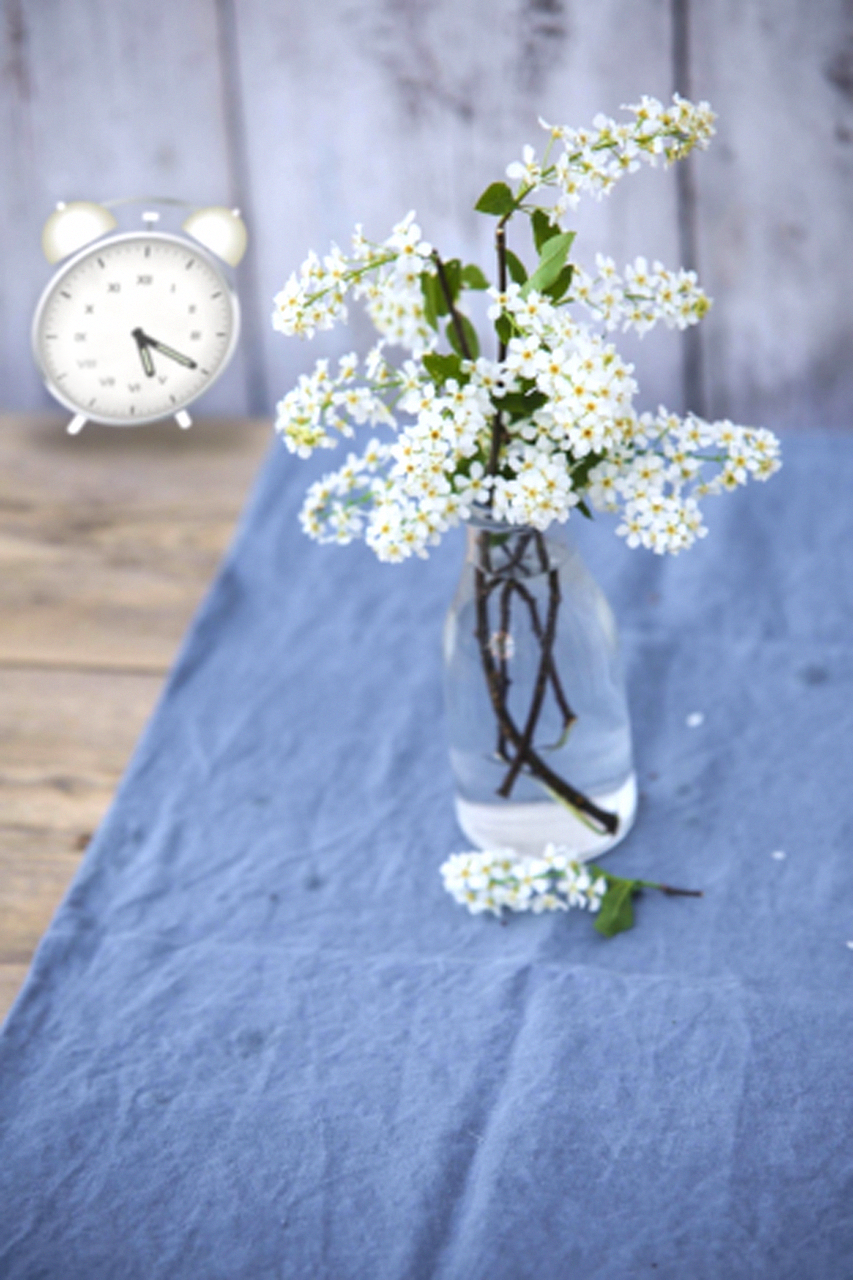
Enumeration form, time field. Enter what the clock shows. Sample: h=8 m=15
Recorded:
h=5 m=20
